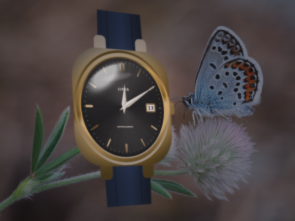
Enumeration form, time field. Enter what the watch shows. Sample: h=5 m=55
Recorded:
h=12 m=10
